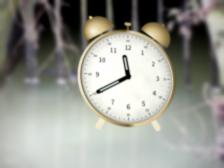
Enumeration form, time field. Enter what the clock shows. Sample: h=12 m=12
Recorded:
h=11 m=40
